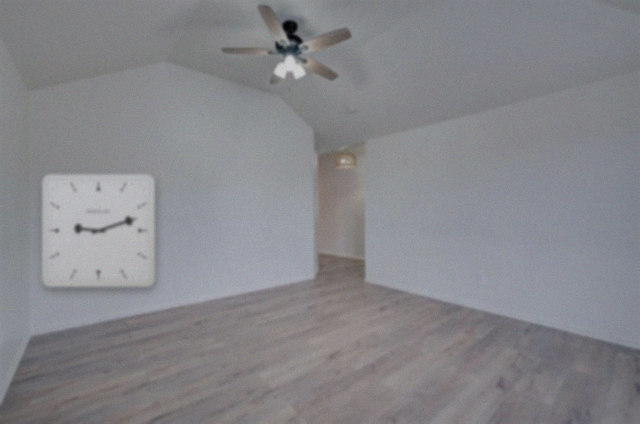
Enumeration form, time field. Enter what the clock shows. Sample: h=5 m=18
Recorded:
h=9 m=12
